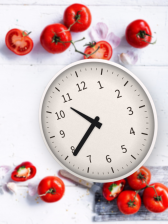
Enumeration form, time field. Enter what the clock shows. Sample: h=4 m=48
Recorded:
h=10 m=39
